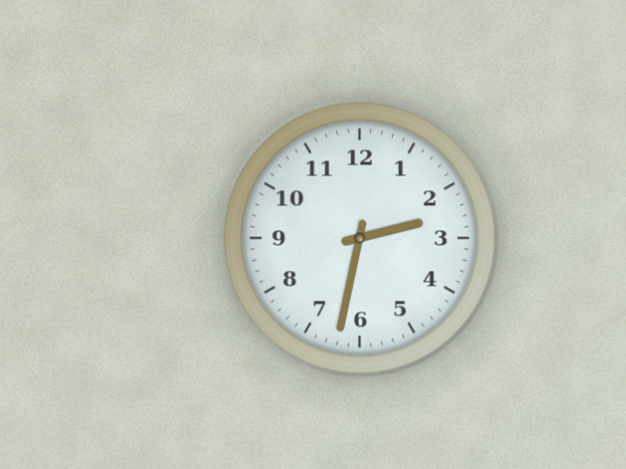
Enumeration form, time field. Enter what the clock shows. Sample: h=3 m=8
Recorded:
h=2 m=32
